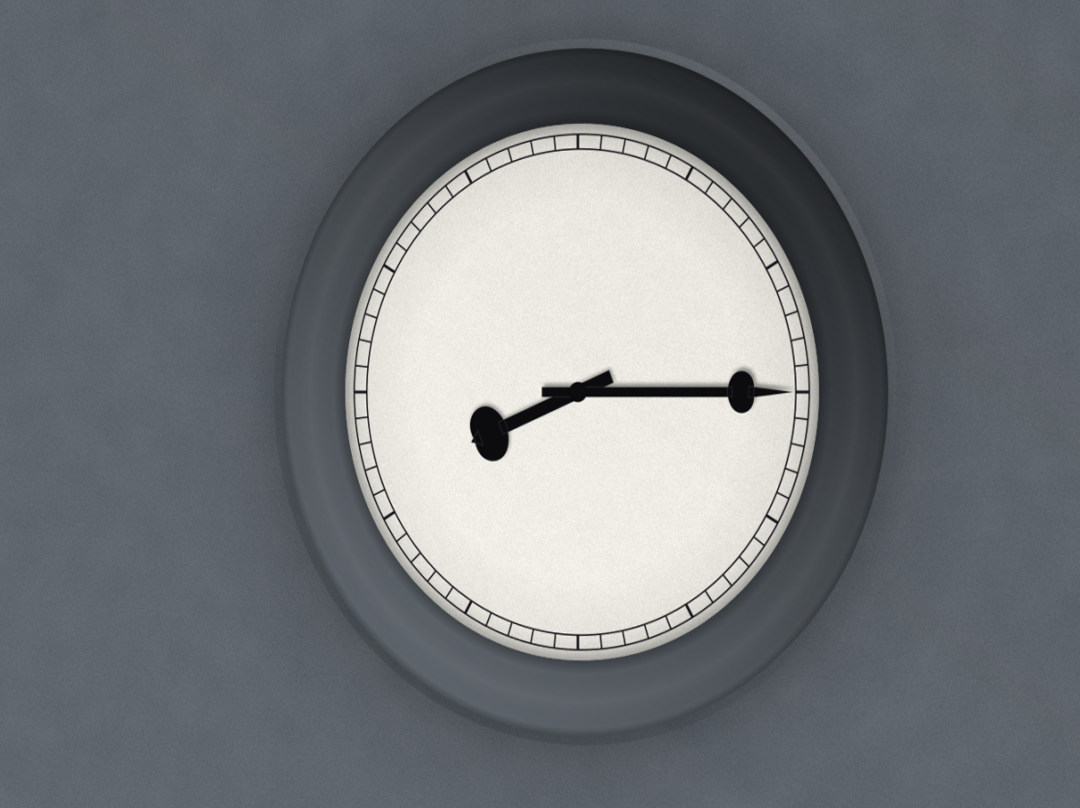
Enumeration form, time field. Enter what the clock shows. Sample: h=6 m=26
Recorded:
h=8 m=15
